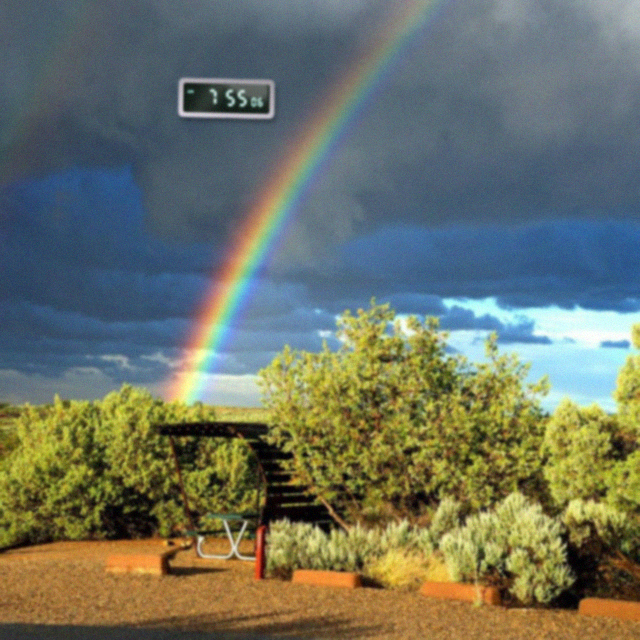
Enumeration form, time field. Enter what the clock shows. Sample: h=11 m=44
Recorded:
h=7 m=55
